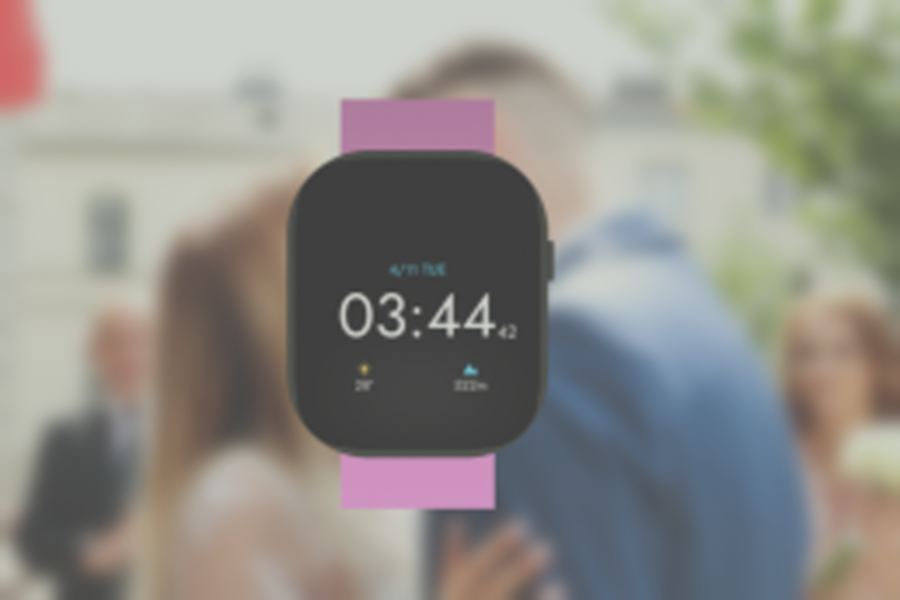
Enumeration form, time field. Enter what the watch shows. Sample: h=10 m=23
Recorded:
h=3 m=44
